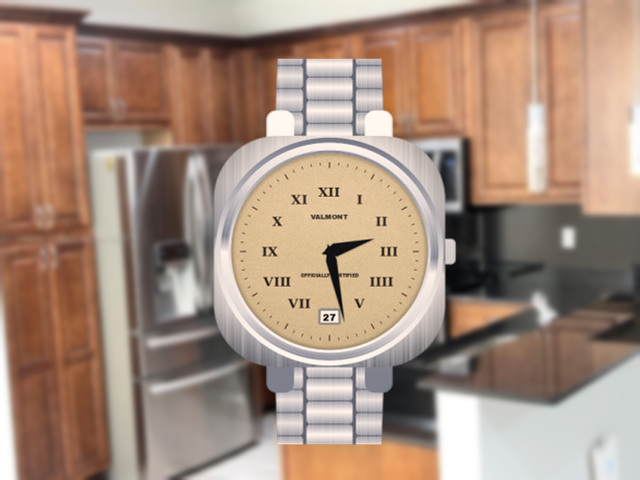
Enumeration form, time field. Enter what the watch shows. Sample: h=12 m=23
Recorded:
h=2 m=28
